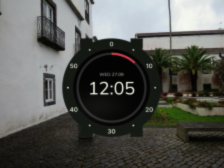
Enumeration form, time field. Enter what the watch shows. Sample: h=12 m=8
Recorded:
h=12 m=5
